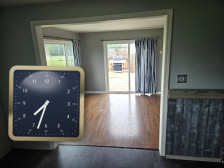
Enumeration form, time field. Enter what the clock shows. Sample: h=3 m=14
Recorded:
h=7 m=33
